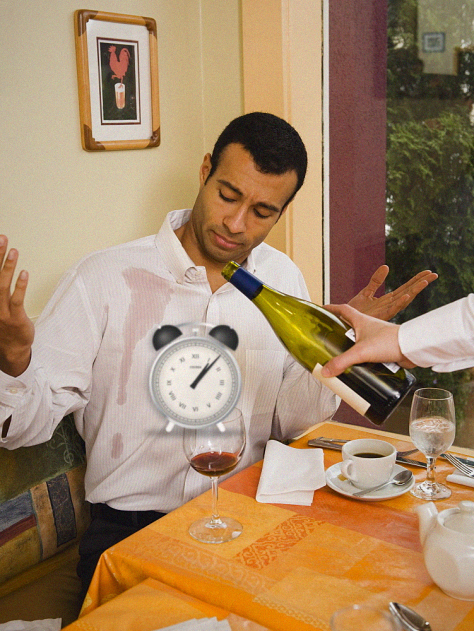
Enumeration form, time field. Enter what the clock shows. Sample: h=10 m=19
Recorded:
h=1 m=7
